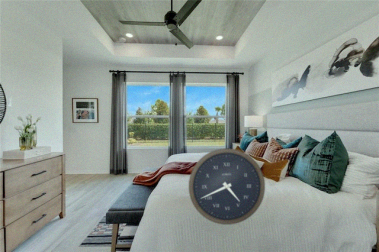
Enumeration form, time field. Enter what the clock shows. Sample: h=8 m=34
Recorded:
h=4 m=41
